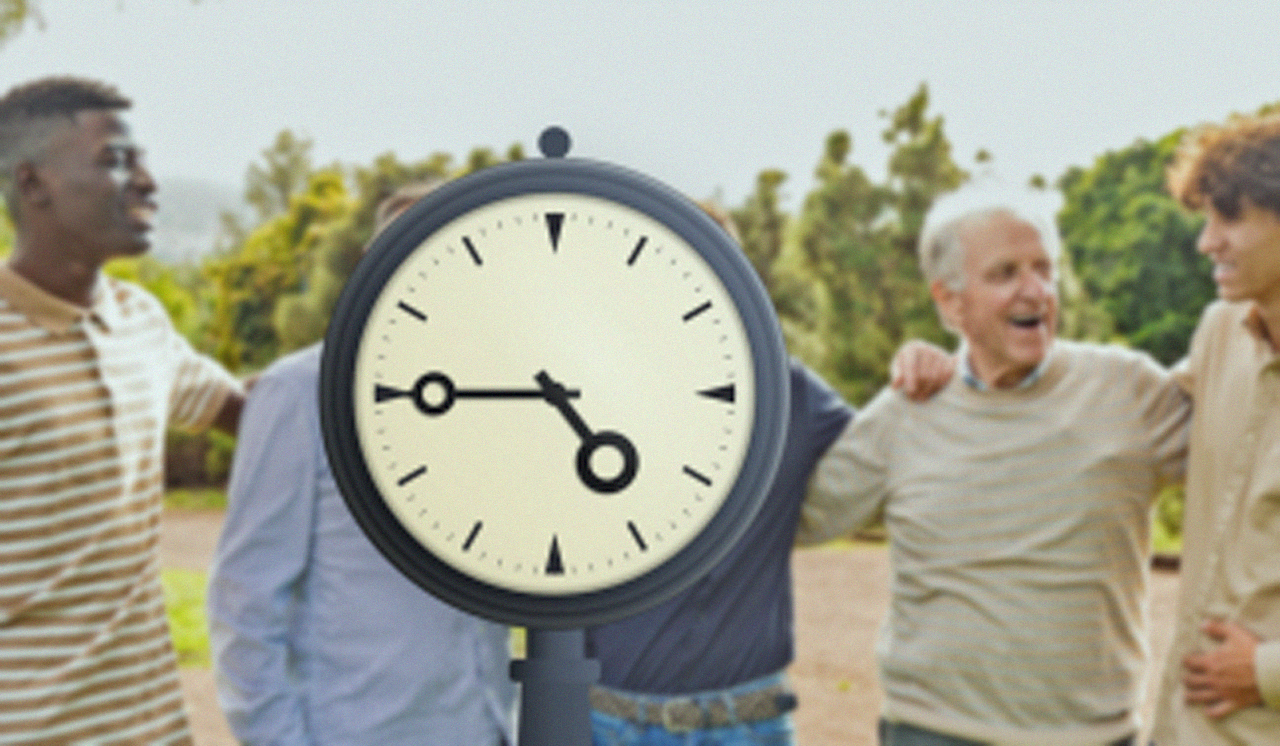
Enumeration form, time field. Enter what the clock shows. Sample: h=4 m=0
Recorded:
h=4 m=45
